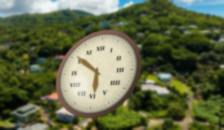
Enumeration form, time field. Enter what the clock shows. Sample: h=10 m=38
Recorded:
h=5 m=51
